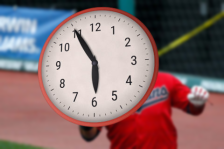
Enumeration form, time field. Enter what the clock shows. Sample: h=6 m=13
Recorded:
h=5 m=55
